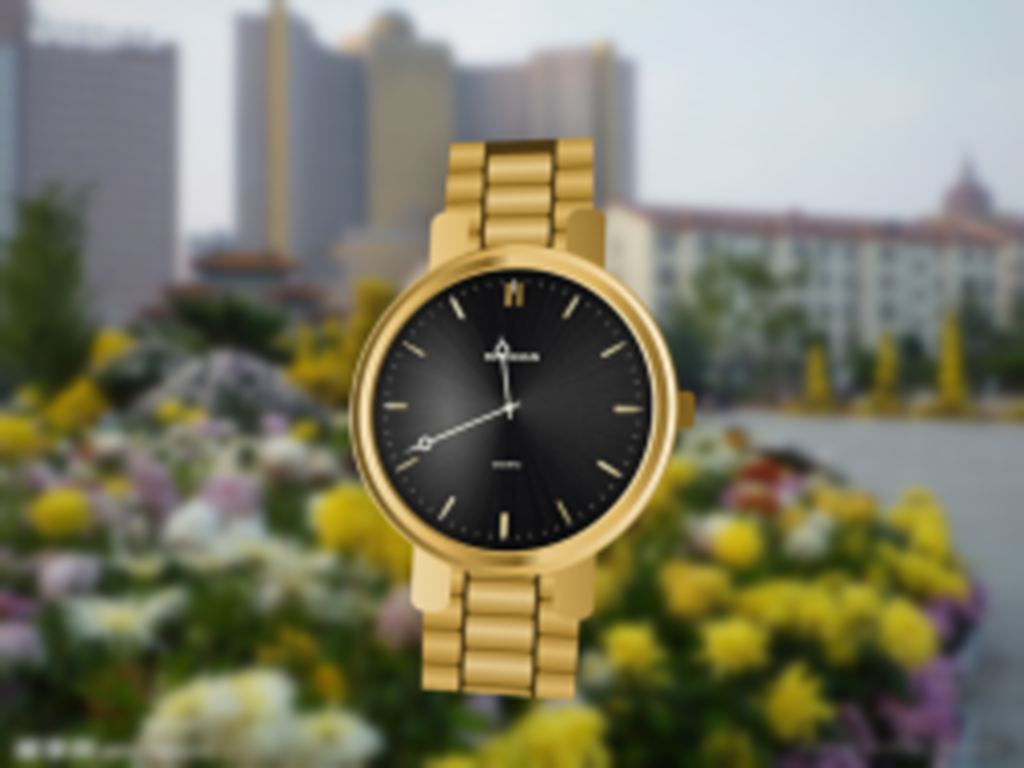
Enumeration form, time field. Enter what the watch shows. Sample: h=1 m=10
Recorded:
h=11 m=41
